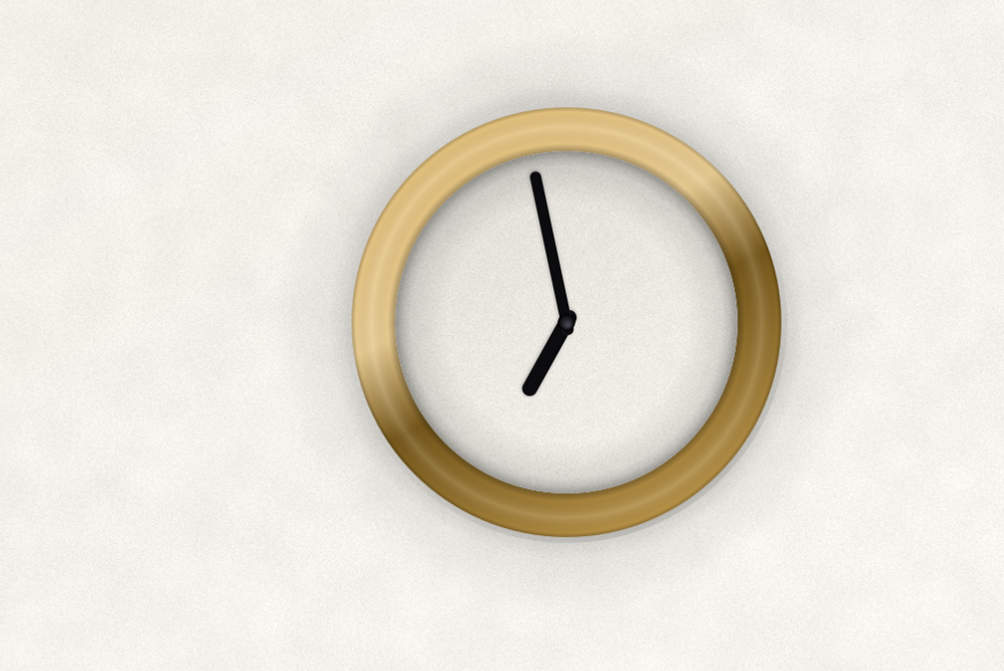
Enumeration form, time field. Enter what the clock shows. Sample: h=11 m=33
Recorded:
h=6 m=58
